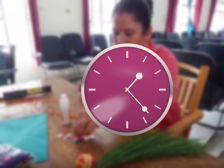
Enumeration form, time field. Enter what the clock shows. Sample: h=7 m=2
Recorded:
h=1 m=23
